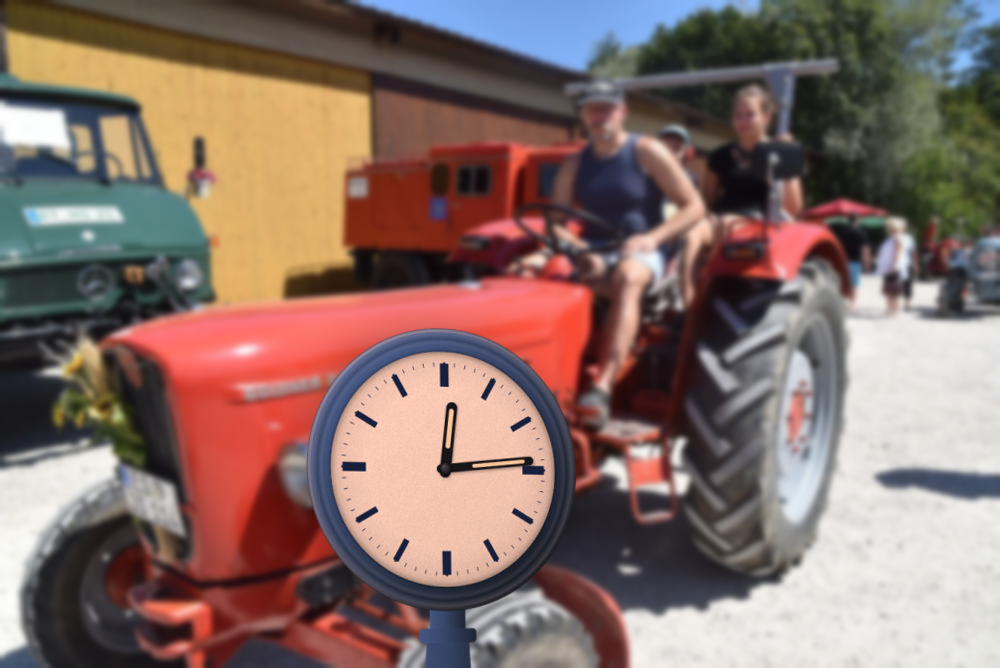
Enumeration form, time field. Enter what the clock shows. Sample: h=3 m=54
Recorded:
h=12 m=14
